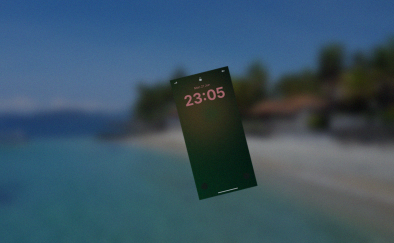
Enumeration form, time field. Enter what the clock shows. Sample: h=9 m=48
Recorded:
h=23 m=5
